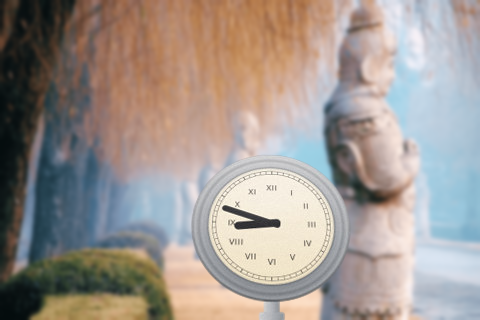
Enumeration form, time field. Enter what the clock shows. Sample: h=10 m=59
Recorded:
h=8 m=48
